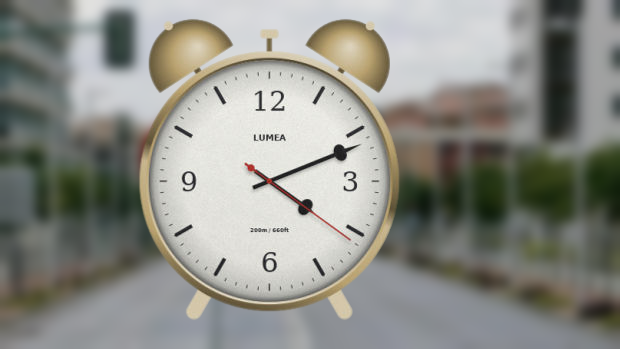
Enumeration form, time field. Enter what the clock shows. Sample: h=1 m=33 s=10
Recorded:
h=4 m=11 s=21
